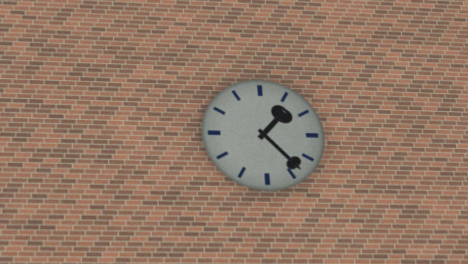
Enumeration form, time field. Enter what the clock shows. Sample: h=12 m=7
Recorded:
h=1 m=23
